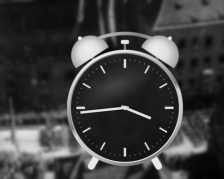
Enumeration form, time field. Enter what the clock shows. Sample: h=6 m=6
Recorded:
h=3 m=44
